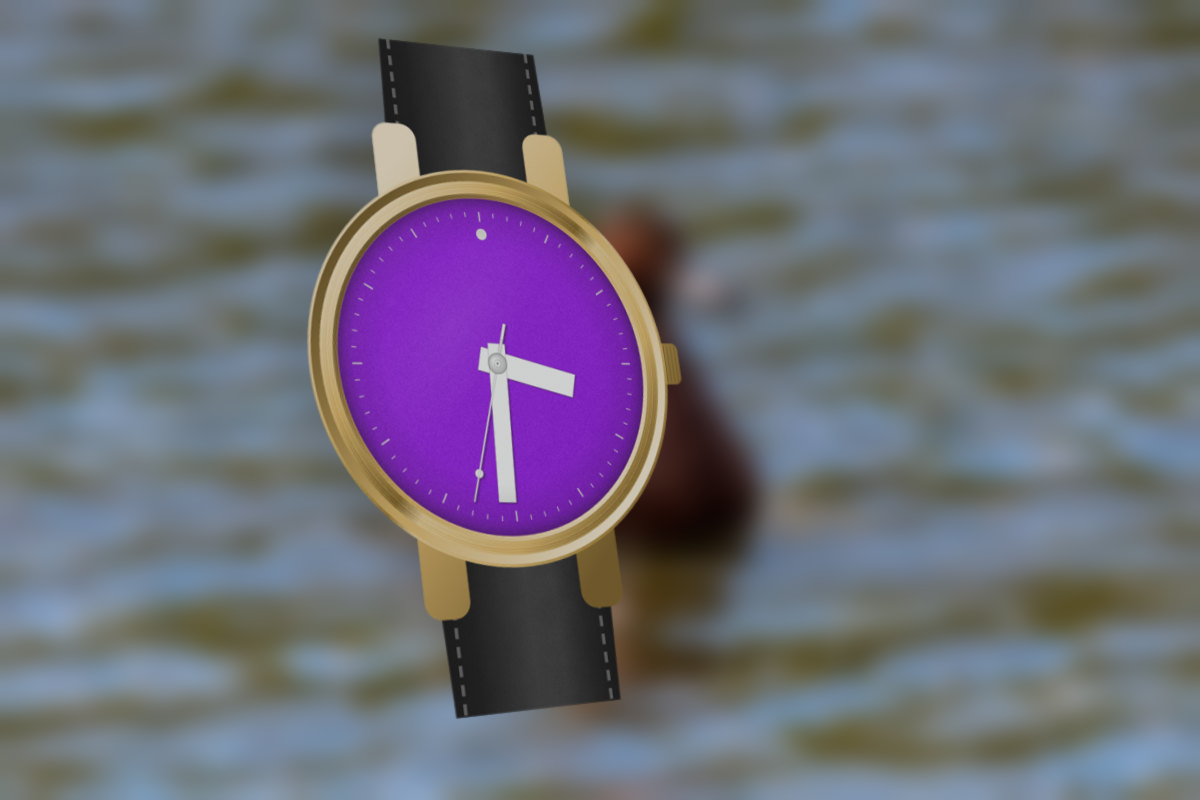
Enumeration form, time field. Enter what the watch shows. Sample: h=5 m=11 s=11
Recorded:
h=3 m=30 s=33
